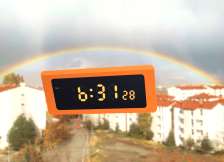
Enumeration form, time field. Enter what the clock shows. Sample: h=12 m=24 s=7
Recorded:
h=6 m=31 s=28
